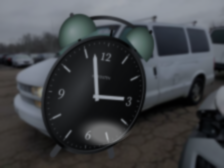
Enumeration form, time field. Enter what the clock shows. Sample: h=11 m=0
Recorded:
h=2 m=57
